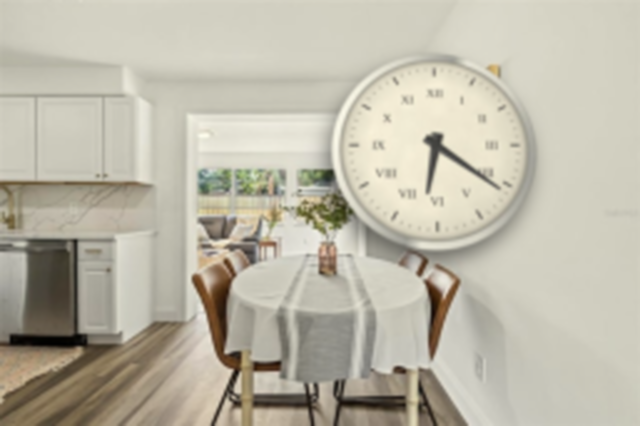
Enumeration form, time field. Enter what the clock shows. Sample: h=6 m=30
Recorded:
h=6 m=21
